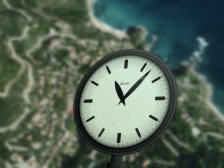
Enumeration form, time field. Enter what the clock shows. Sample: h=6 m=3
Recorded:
h=11 m=7
